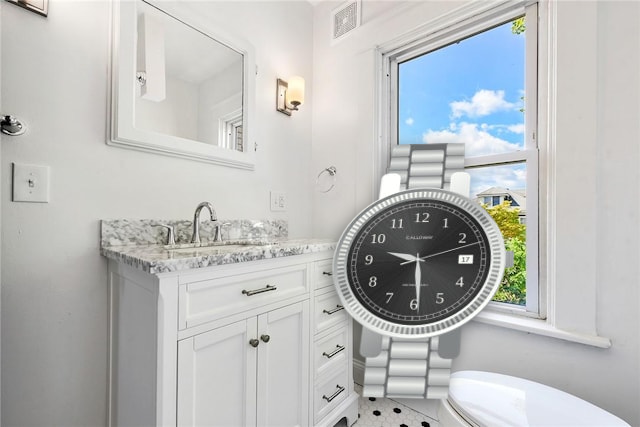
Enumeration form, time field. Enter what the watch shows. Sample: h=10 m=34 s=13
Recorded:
h=9 m=29 s=12
